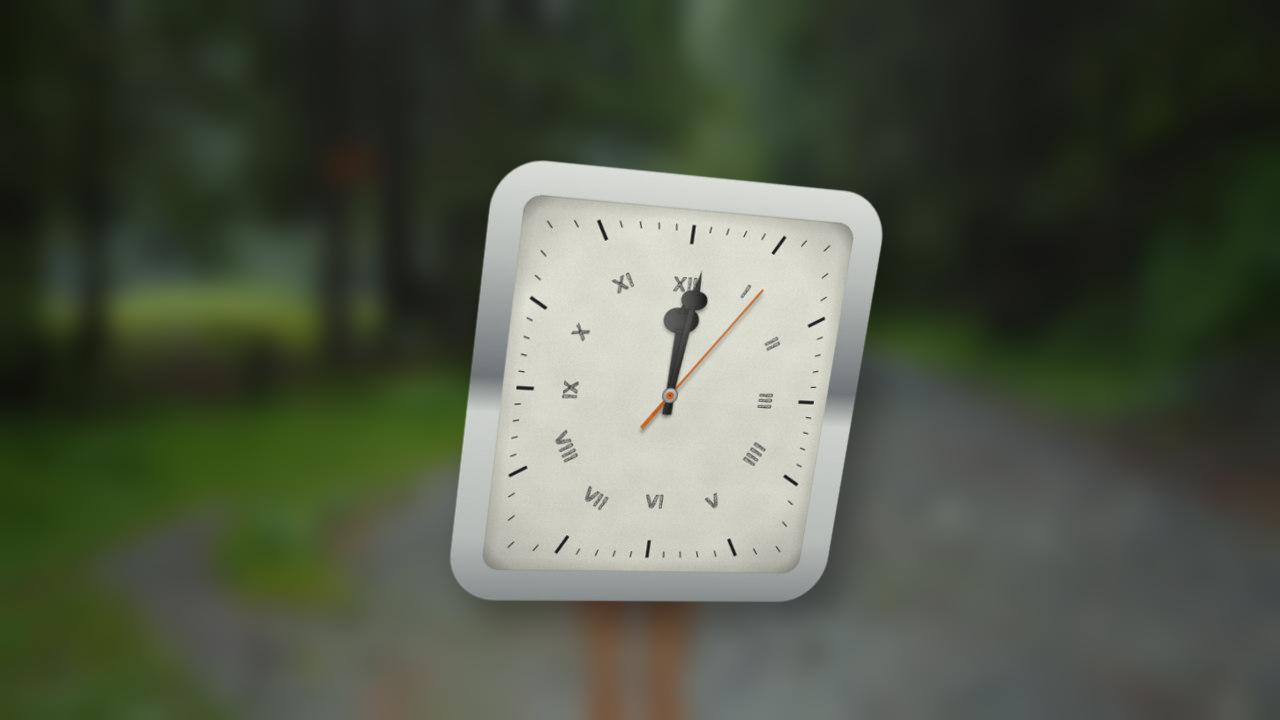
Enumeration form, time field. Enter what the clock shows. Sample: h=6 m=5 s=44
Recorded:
h=12 m=1 s=6
